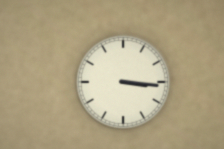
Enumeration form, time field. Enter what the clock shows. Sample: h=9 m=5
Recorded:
h=3 m=16
